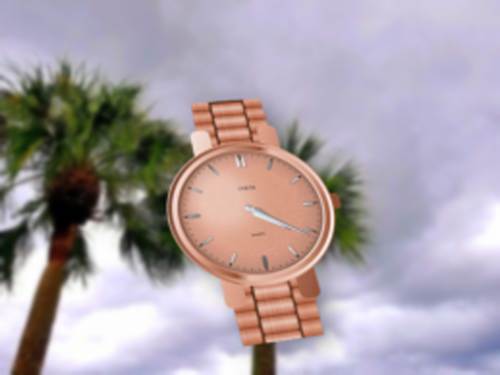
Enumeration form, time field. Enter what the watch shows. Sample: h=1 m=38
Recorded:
h=4 m=21
